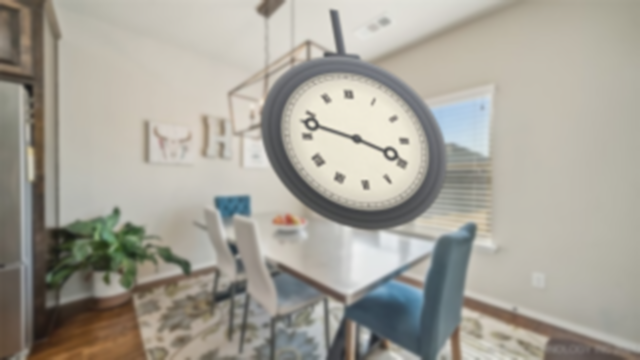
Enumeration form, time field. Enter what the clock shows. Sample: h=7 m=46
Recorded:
h=3 m=48
